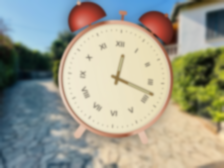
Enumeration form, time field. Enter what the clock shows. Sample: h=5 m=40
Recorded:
h=12 m=18
